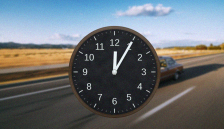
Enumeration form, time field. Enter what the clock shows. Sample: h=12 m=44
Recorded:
h=12 m=5
